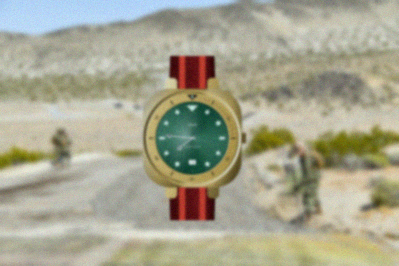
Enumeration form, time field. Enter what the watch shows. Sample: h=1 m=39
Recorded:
h=7 m=46
